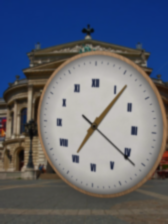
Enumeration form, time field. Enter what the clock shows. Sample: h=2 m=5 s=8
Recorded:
h=7 m=6 s=21
